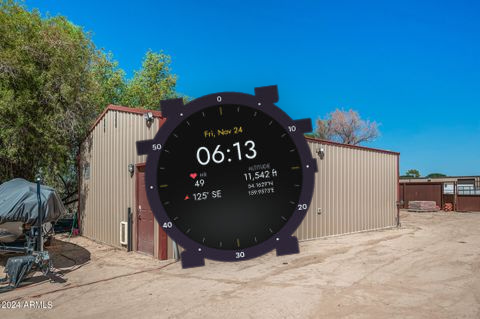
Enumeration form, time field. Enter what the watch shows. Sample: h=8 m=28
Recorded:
h=6 m=13
